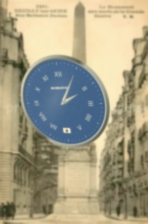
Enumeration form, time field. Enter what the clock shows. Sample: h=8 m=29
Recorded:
h=2 m=5
